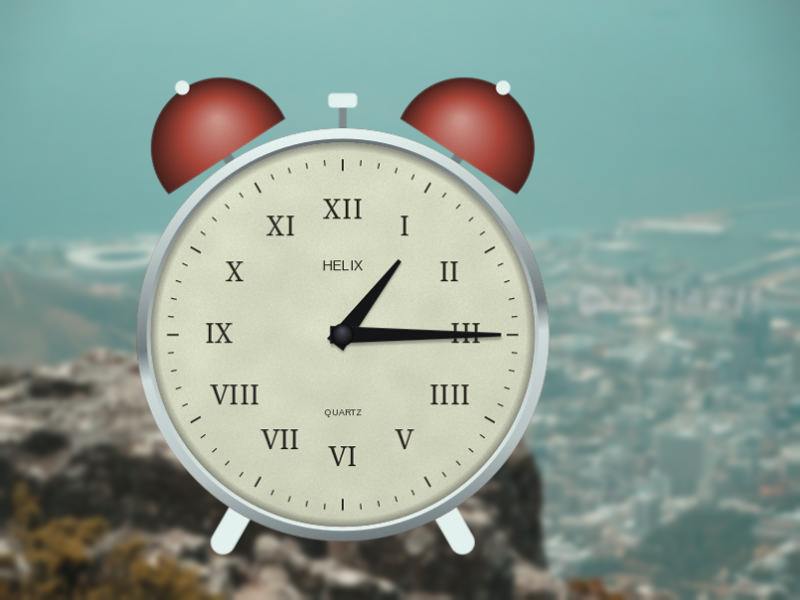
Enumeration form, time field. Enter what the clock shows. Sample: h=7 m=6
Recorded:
h=1 m=15
